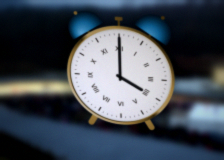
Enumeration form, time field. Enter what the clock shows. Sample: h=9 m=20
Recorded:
h=4 m=0
